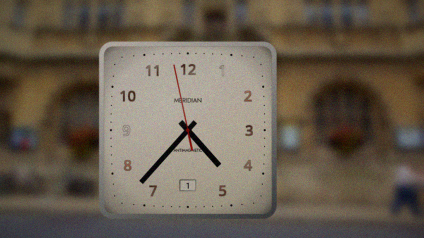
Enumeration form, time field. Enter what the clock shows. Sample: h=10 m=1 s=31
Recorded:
h=4 m=36 s=58
